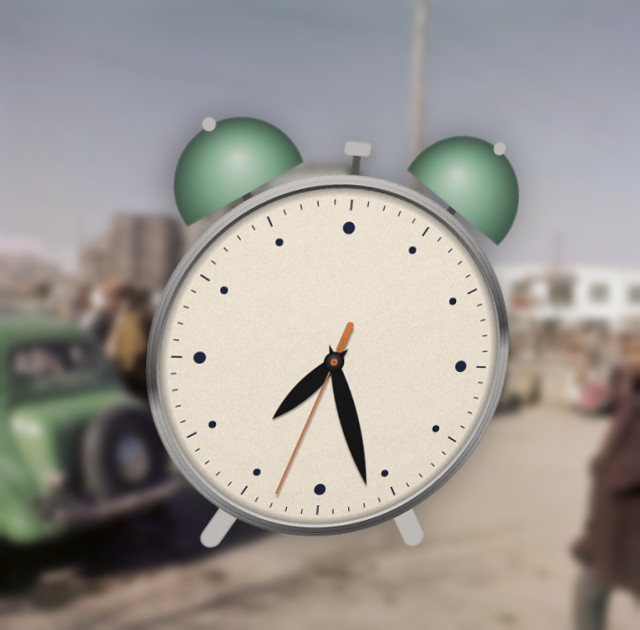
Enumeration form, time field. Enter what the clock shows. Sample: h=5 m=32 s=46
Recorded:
h=7 m=26 s=33
